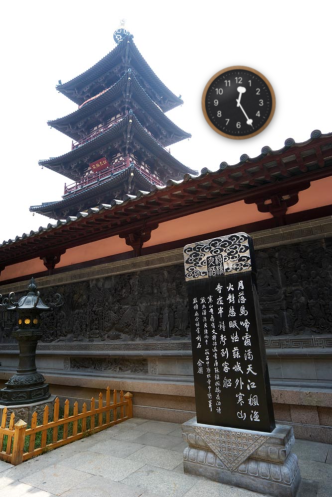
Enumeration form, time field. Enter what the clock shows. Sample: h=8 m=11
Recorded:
h=12 m=25
